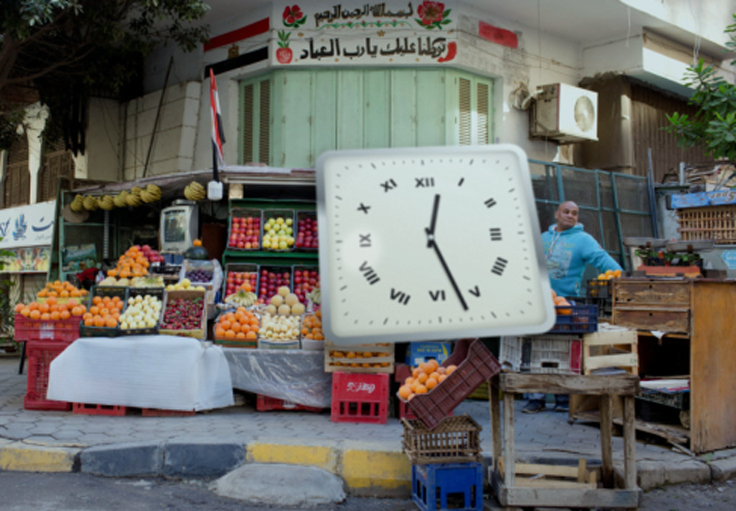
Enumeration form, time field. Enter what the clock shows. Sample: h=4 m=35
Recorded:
h=12 m=27
